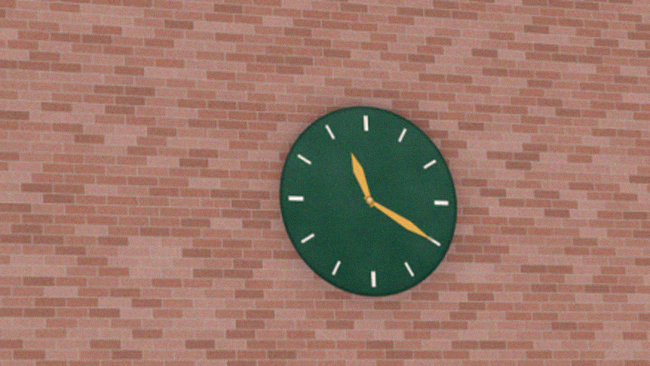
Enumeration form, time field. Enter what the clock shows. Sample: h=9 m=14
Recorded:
h=11 m=20
